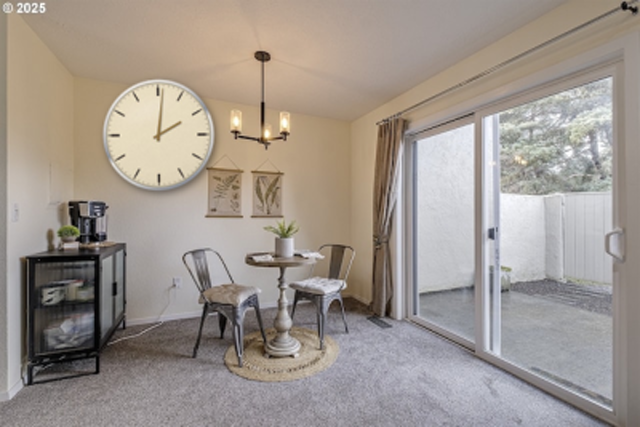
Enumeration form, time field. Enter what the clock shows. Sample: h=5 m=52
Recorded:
h=2 m=1
